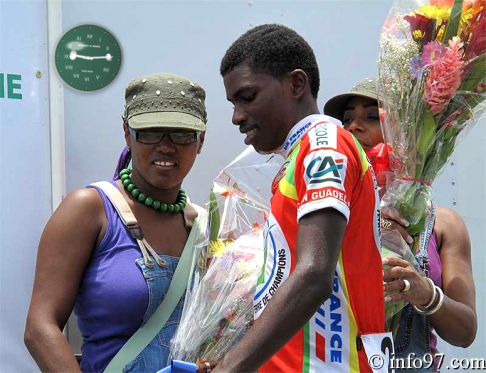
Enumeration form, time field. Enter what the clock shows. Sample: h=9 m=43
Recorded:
h=9 m=14
